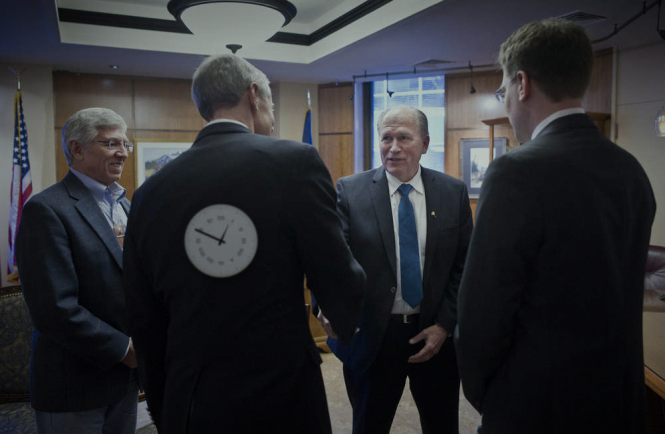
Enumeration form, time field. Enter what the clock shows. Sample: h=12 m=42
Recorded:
h=12 m=49
